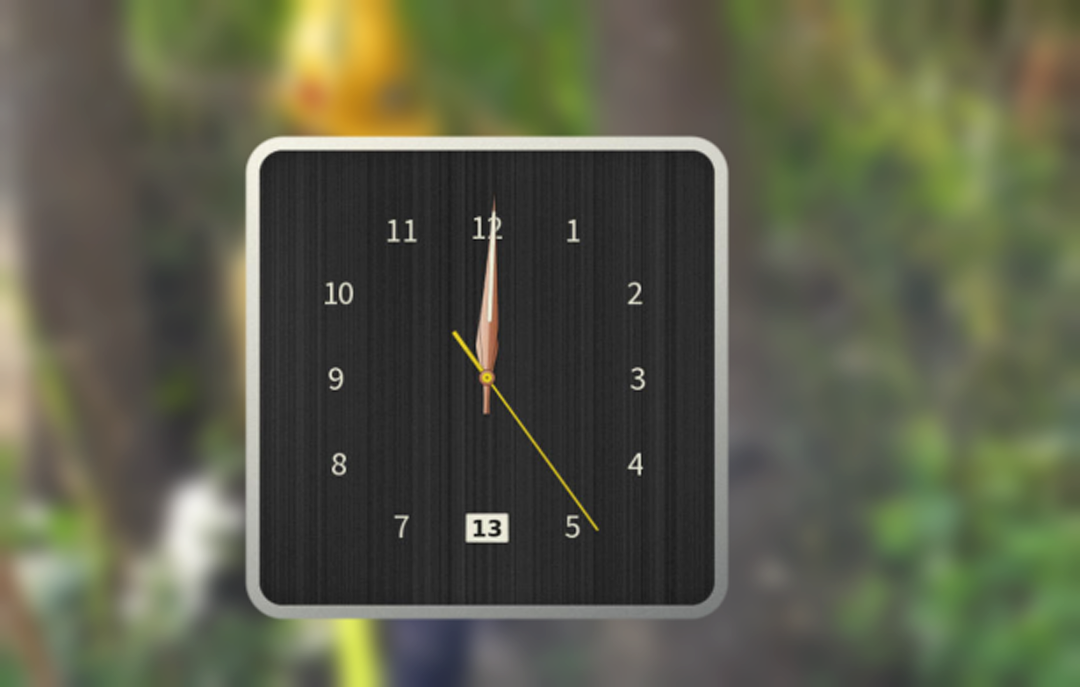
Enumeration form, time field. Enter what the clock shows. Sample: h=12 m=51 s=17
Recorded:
h=12 m=0 s=24
